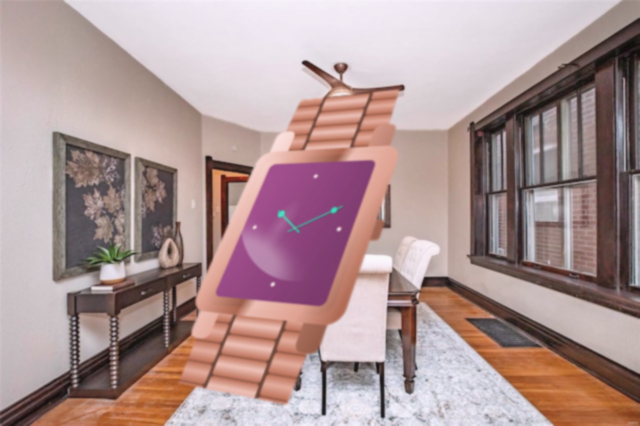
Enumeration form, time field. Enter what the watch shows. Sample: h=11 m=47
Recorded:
h=10 m=10
